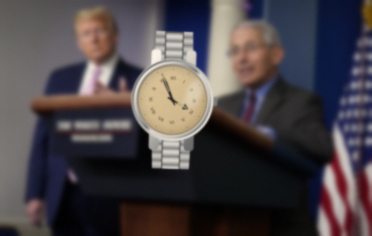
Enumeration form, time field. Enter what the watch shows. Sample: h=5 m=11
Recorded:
h=3 m=56
